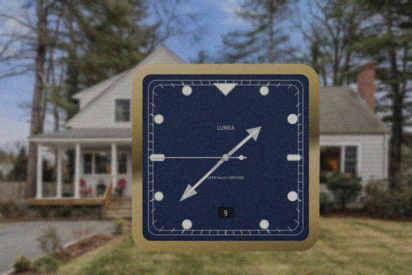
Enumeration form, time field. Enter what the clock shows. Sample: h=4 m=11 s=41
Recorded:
h=1 m=37 s=45
